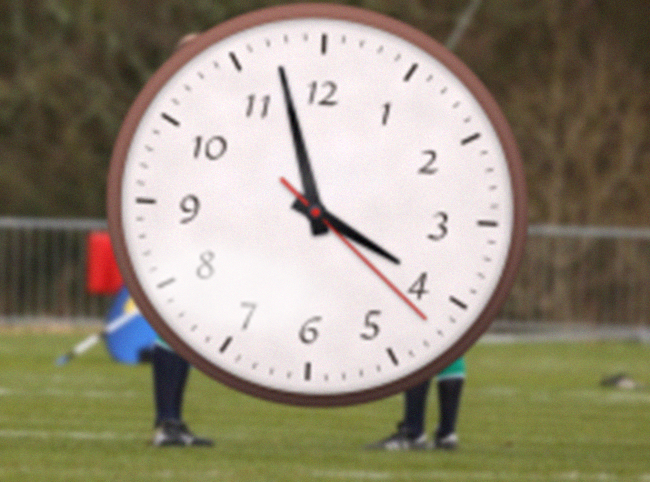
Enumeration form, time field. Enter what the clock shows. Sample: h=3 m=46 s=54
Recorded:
h=3 m=57 s=22
